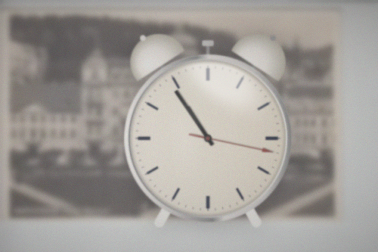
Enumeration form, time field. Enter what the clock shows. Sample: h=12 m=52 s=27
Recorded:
h=10 m=54 s=17
